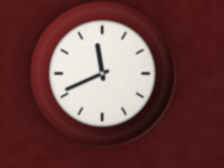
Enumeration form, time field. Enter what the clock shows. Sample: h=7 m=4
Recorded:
h=11 m=41
